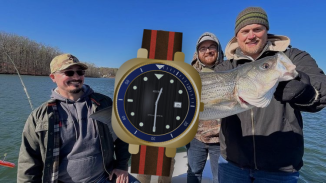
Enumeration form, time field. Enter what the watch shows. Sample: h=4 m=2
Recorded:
h=12 m=30
